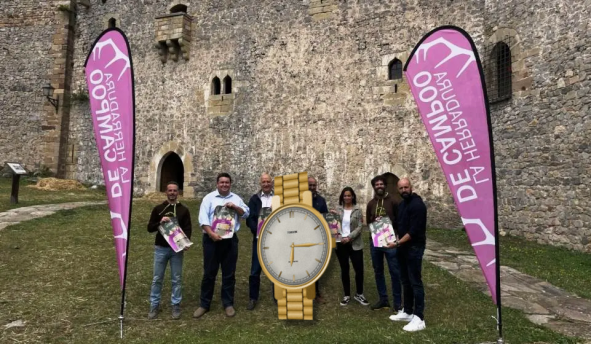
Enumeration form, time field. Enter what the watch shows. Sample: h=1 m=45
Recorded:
h=6 m=15
